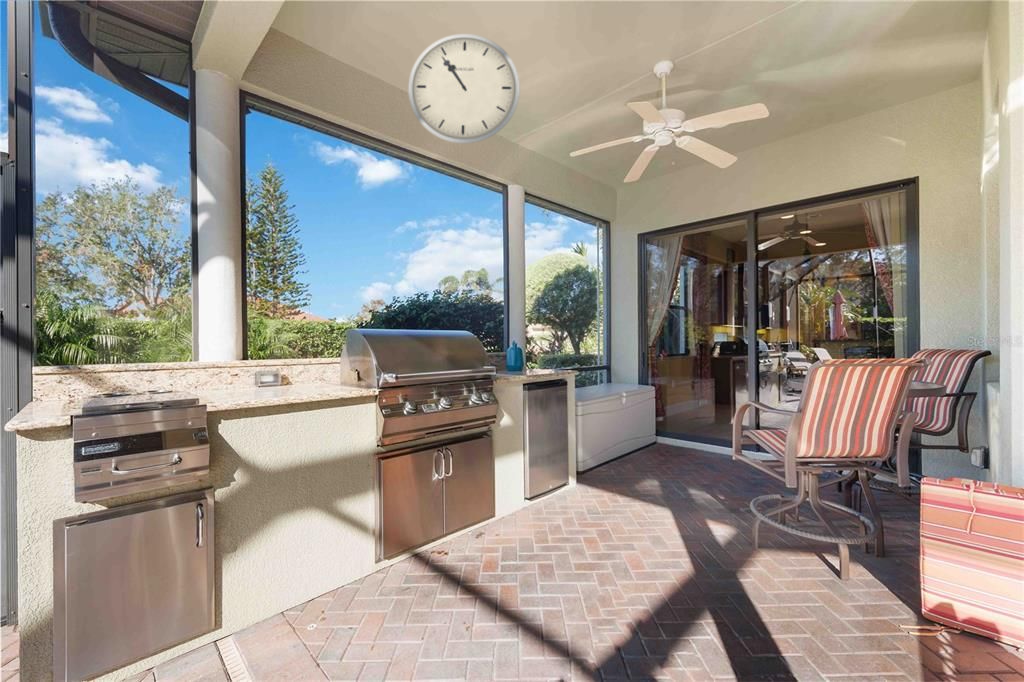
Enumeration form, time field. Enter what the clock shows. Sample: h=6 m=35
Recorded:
h=10 m=54
